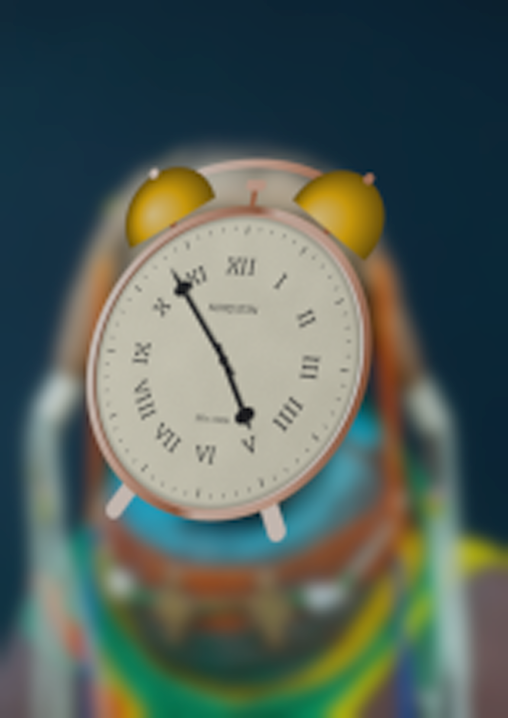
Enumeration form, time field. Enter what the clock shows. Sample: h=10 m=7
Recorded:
h=4 m=53
